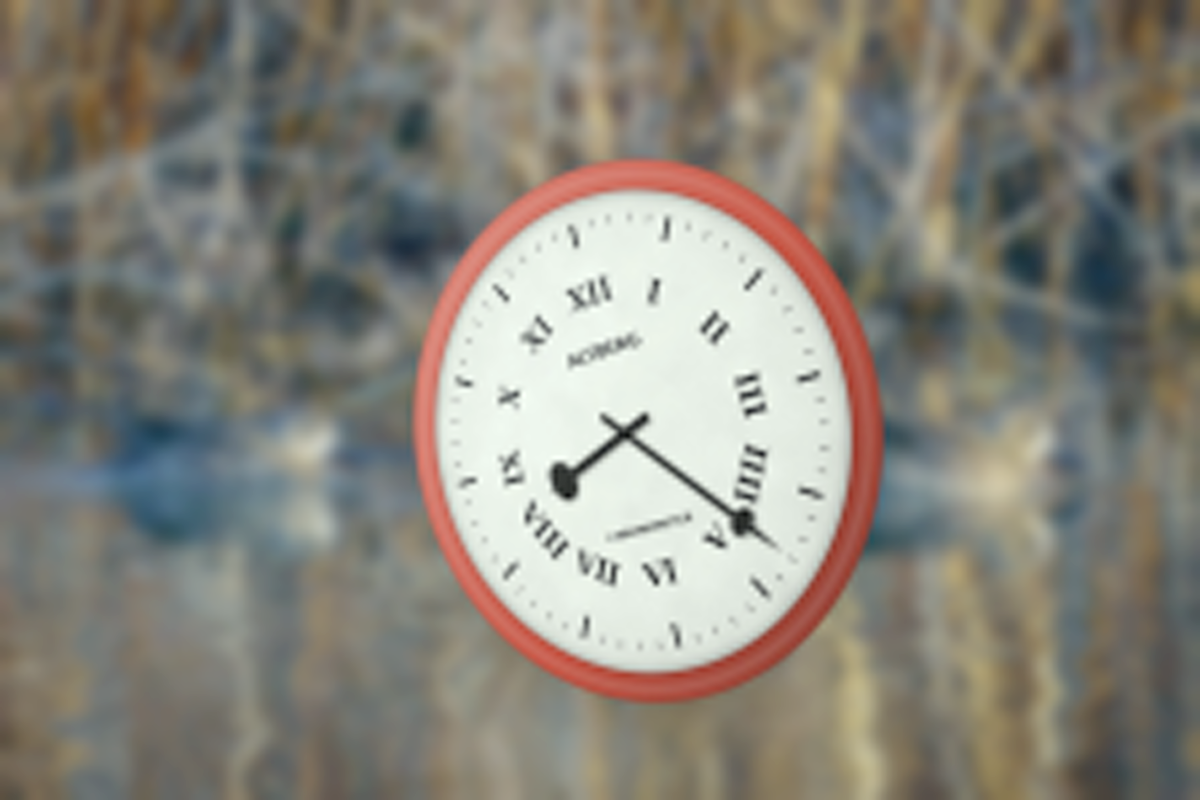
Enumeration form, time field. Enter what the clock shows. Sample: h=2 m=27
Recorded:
h=8 m=23
